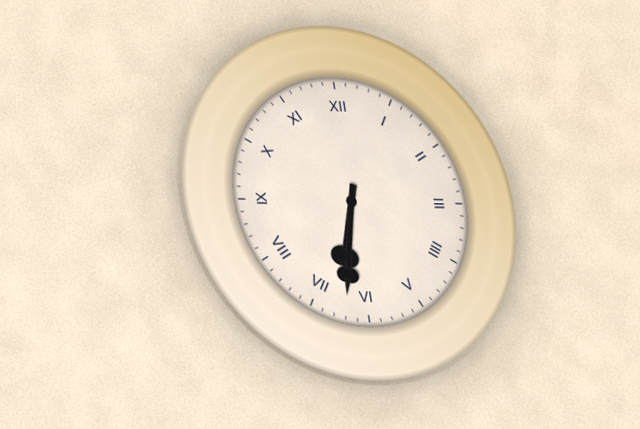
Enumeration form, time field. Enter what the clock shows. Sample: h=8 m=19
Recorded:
h=6 m=32
